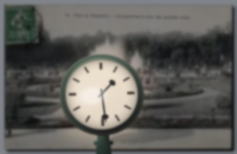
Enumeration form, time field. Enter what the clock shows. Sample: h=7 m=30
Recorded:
h=1 m=29
